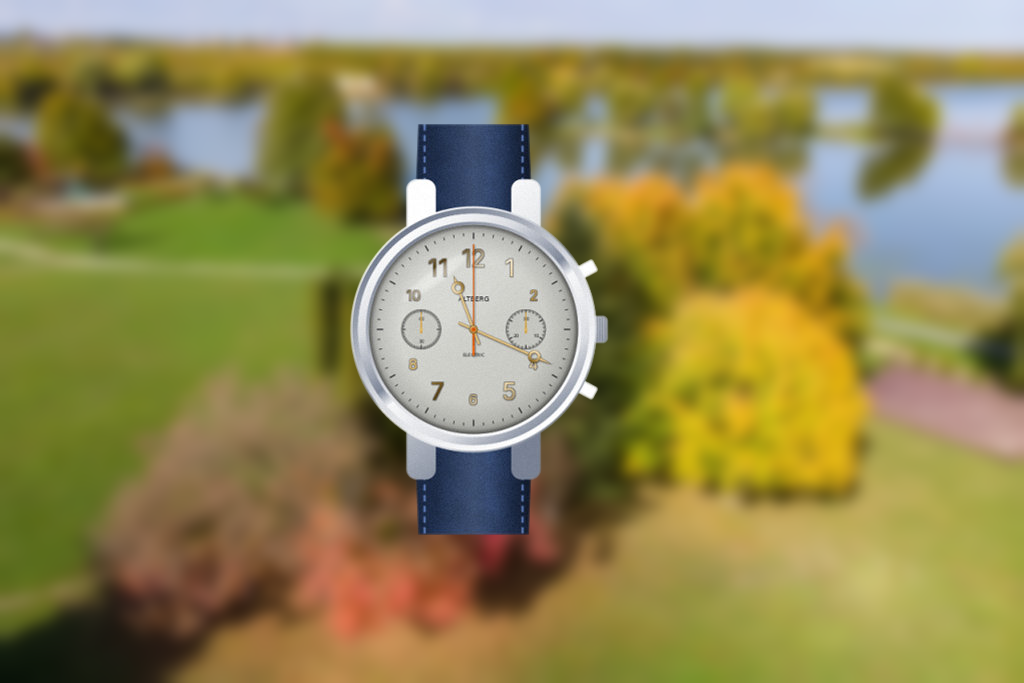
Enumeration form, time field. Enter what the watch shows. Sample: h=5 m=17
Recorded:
h=11 m=19
